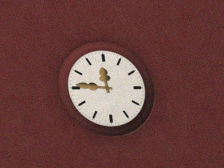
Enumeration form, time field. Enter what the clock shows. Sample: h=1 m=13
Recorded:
h=11 m=46
